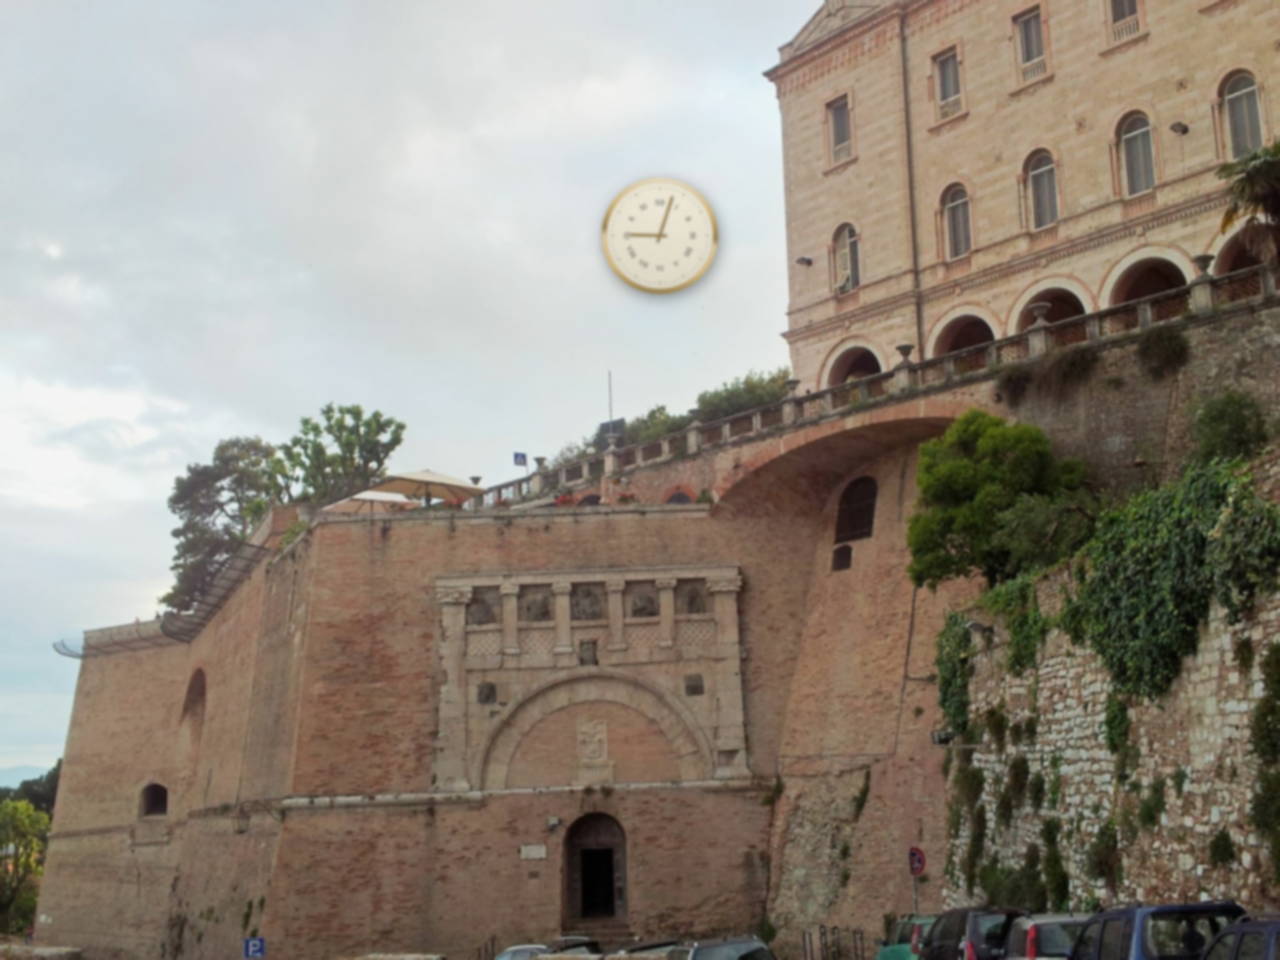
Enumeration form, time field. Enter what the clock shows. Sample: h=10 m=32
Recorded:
h=9 m=3
